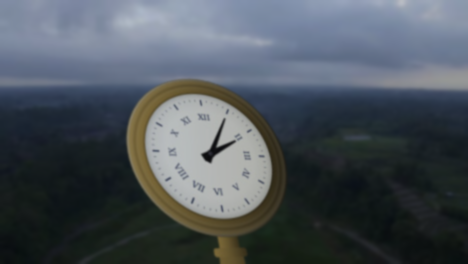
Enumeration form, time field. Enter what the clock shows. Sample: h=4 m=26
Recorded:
h=2 m=5
